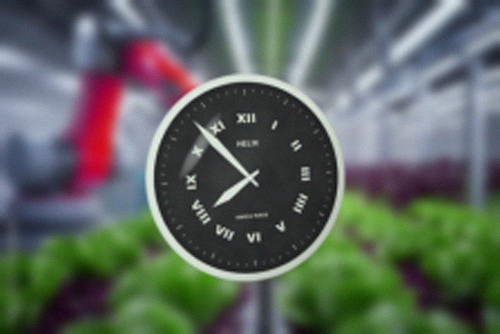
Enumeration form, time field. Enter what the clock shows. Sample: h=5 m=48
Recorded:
h=7 m=53
